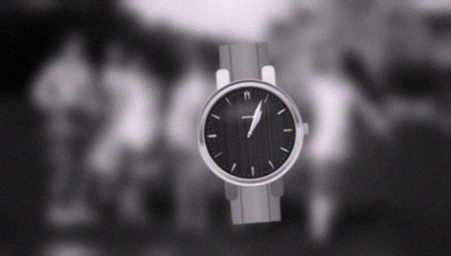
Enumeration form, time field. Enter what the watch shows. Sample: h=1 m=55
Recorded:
h=1 m=4
